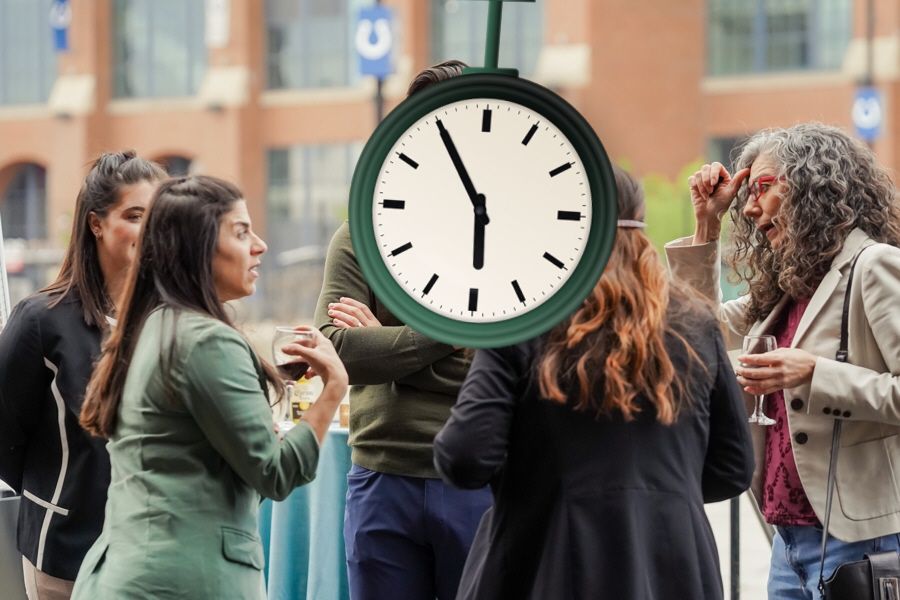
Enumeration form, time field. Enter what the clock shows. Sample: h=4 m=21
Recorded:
h=5 m=55
